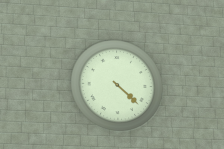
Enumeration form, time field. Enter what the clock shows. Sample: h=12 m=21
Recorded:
h=4 m=22
